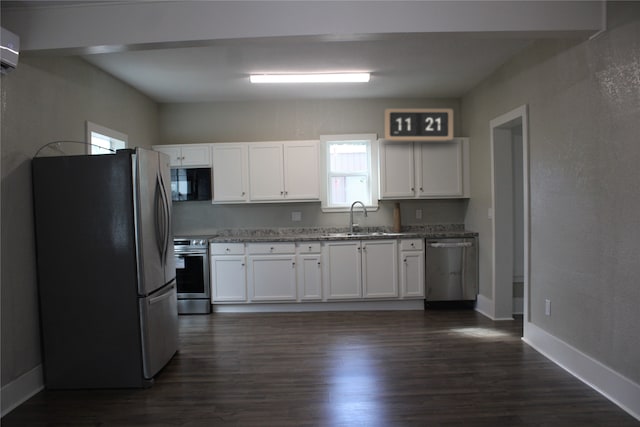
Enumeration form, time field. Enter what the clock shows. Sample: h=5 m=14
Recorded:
h=11 m=21
